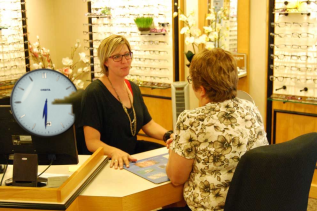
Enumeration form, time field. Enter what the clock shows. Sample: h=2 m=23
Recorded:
h=6 m=31
